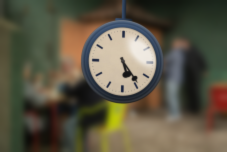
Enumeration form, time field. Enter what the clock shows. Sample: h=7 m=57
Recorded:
h=5 m=24
